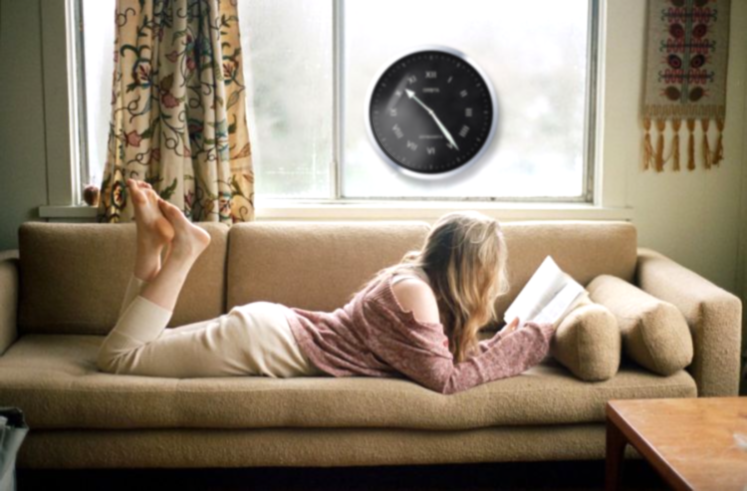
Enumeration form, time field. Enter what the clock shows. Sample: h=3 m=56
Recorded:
h=10 m=24
